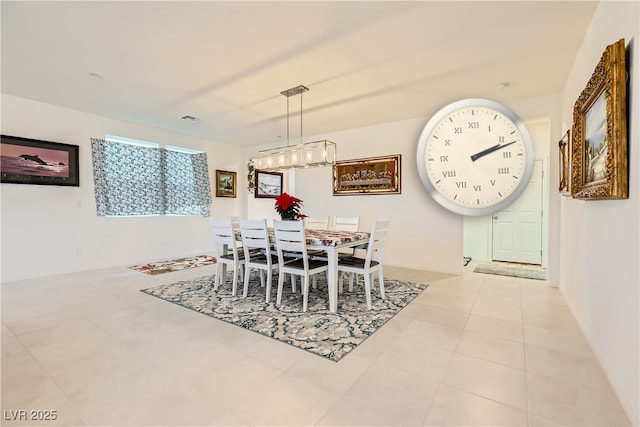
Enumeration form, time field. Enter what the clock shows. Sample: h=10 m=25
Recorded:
h=2 m=12
